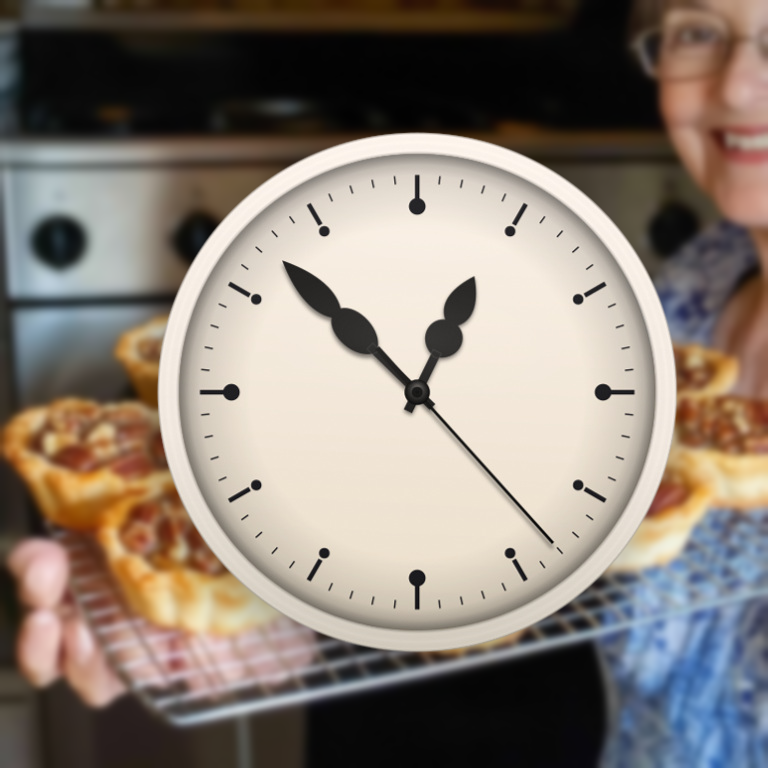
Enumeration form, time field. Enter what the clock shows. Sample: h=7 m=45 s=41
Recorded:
h=12 m=52 s=23
